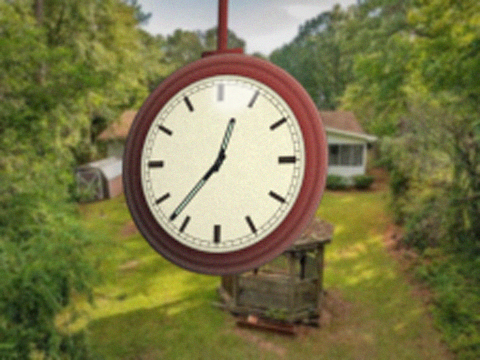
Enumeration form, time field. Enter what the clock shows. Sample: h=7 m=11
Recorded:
h=12 m=37
